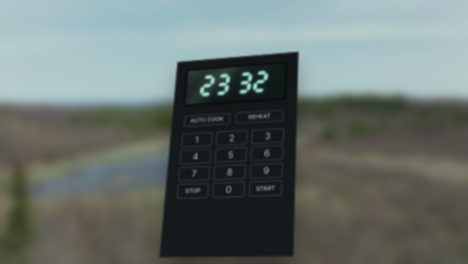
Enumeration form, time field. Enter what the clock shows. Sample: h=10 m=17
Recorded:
h=23 m=32
